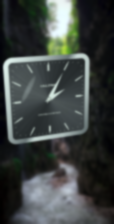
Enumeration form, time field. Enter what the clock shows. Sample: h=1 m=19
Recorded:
h=2 m=5
